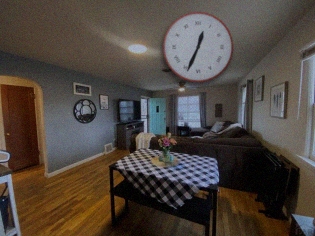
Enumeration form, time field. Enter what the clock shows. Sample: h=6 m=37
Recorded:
h=12 m=34
